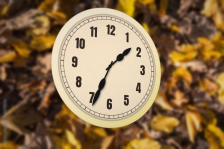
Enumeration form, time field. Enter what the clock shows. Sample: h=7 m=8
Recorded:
h=1 m=34
